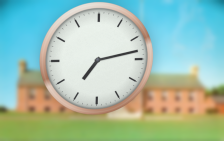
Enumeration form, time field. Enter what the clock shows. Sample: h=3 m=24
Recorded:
h=7 m=13
